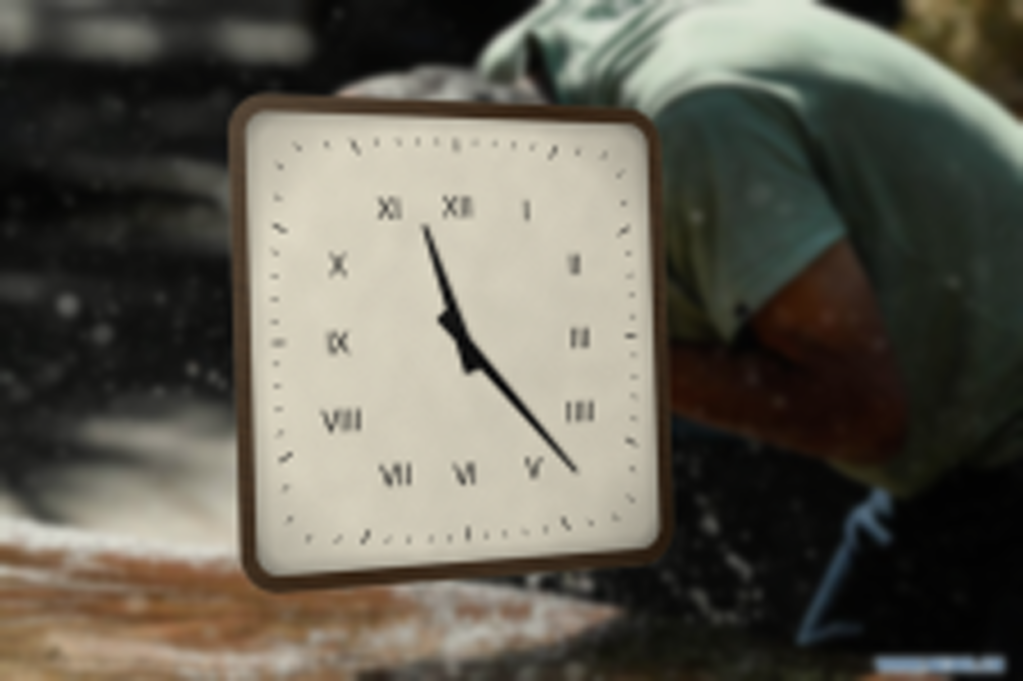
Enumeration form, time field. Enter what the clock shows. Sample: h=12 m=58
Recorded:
h=11 m=23
